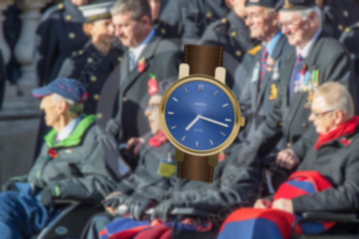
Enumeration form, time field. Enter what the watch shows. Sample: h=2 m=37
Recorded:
h=7 m=17
